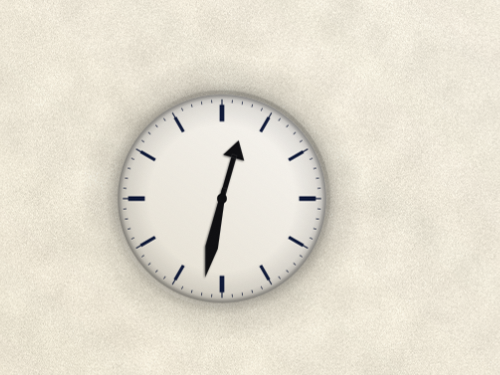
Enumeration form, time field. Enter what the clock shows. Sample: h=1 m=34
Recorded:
h=12 m=32
